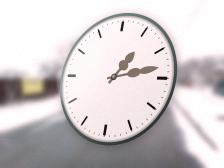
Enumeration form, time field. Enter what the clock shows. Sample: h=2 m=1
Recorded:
h=1 m=13
